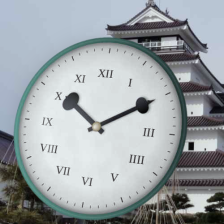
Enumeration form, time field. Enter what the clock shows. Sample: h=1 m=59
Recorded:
h=10 m=10
